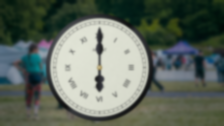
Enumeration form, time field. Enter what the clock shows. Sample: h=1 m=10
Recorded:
h=6 m=0
